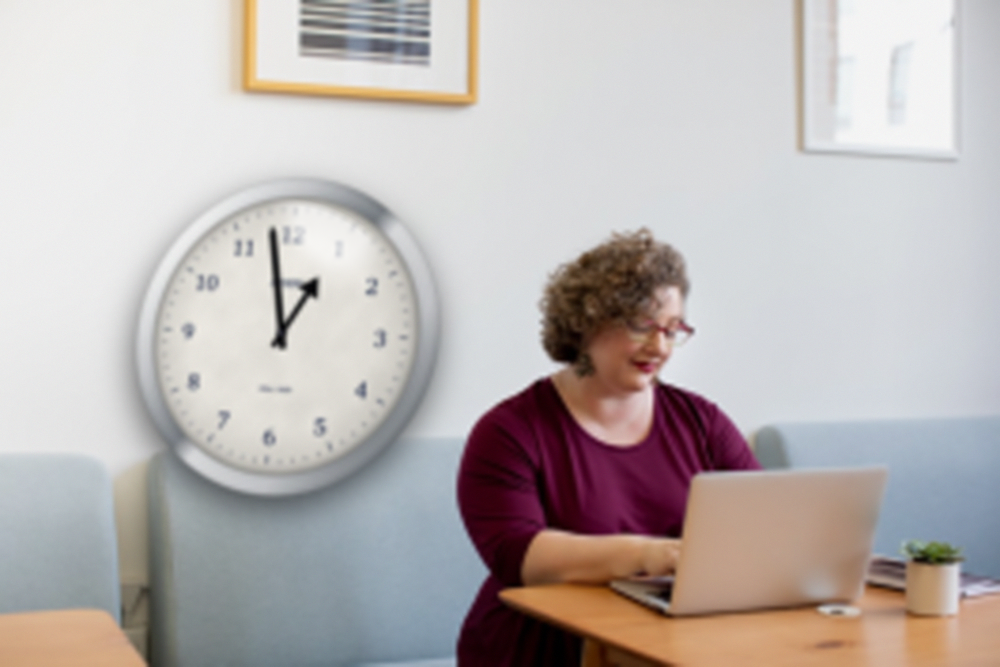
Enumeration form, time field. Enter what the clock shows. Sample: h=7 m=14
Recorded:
h=12 m=58
